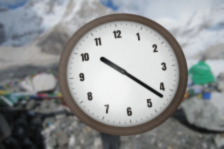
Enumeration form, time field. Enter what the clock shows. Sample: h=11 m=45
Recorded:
h=10 m=22
